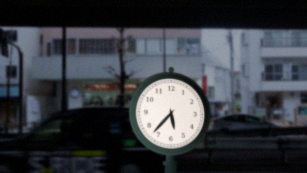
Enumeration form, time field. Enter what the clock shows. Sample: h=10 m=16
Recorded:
h=5 m=37
